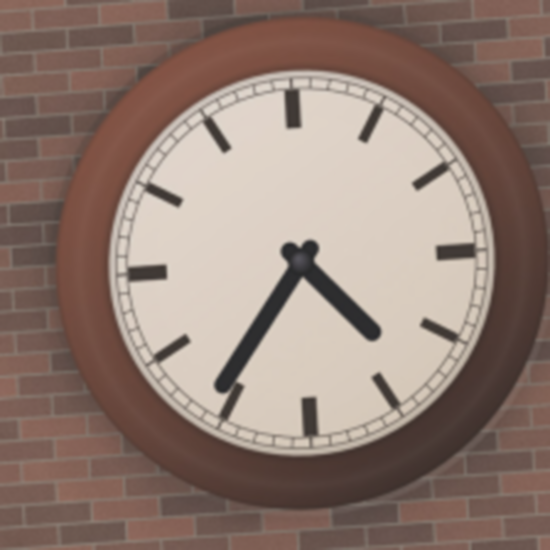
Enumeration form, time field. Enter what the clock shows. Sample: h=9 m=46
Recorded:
h=4 m=36
